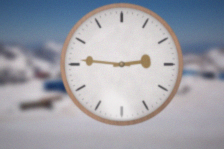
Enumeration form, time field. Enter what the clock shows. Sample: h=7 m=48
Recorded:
h=2 m=46
